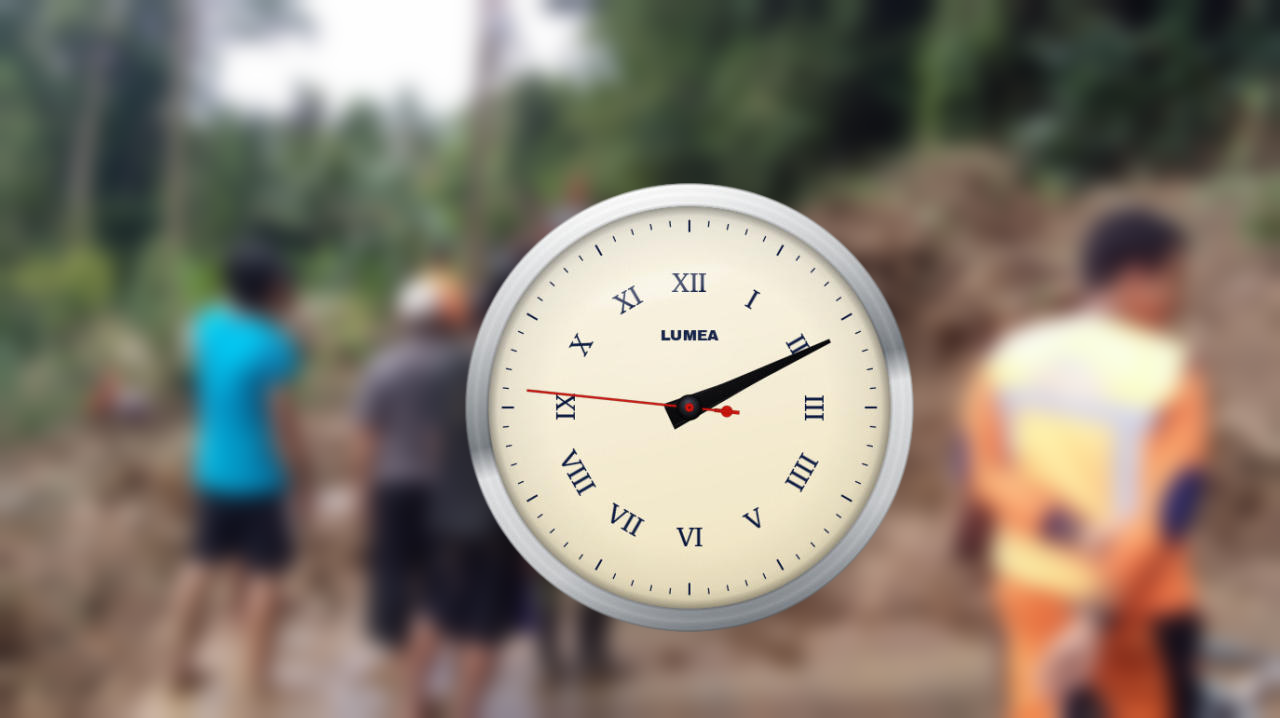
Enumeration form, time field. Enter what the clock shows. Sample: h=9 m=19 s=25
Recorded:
h=2 m=10 s=46
